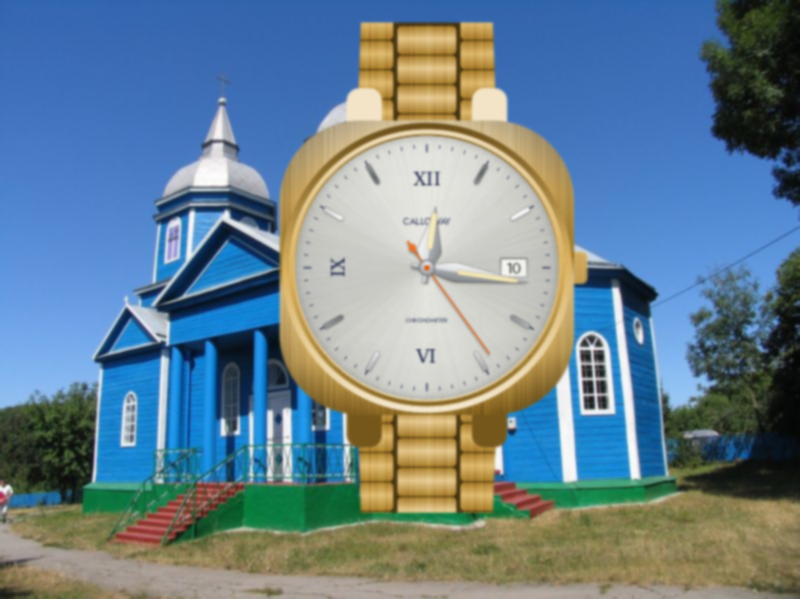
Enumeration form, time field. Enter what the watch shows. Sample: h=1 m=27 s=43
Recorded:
h=12 m=16 s=24
